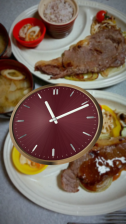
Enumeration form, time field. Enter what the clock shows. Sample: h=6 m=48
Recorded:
h=11 m=11
